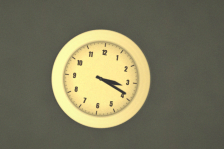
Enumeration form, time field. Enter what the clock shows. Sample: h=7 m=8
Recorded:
h=3 m=19
